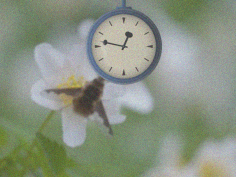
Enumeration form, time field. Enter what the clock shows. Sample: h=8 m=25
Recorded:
h=12 m=47
